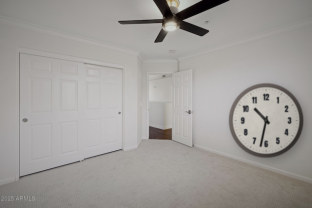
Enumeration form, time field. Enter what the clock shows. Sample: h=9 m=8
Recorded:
h=10 m=32
